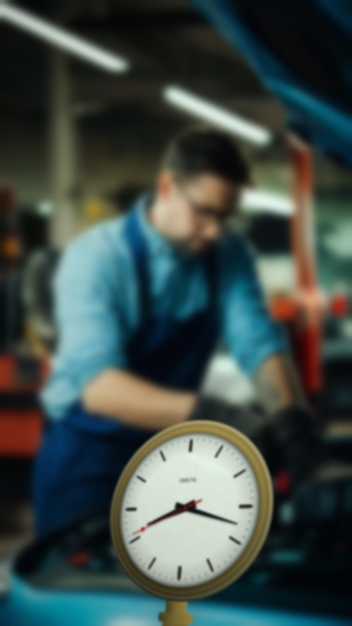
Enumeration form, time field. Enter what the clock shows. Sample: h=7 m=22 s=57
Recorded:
h=8 m=17 s=41
